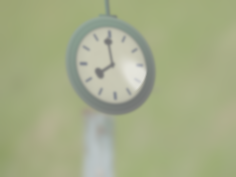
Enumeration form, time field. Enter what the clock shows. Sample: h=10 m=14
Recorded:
h=7 m=59
